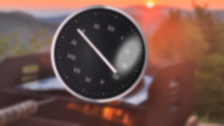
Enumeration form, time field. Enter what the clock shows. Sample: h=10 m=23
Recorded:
h=3 m=49
